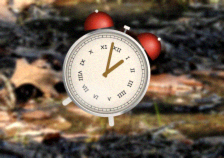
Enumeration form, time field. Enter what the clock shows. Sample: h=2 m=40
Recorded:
h=12 m=58
